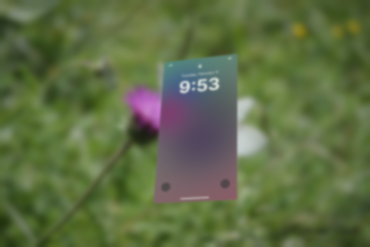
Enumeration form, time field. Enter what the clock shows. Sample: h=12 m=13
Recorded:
h=9 m=53
